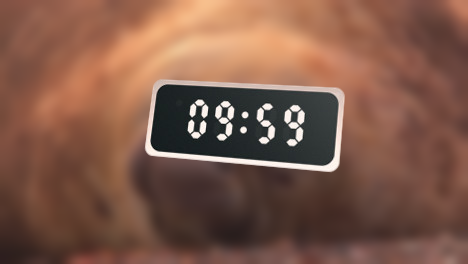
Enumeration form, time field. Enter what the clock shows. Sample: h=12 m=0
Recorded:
h=9 m=59
